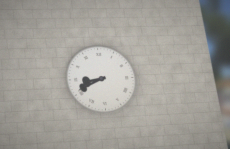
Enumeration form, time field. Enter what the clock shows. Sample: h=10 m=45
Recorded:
h=8 m=41
